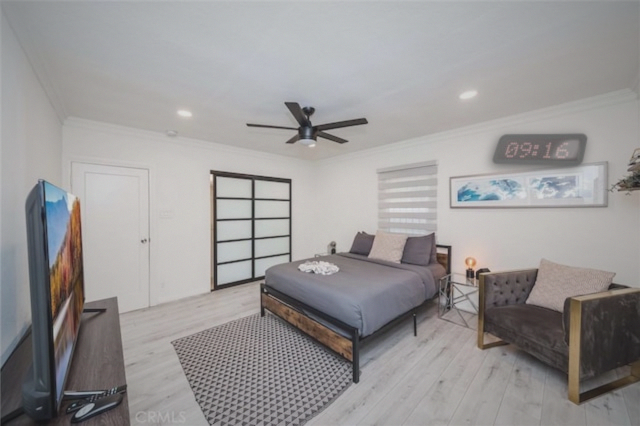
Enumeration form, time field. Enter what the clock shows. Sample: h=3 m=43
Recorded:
h=9 m=16
